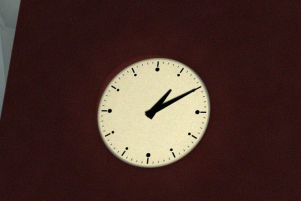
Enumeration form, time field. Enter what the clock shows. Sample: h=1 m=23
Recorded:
h=1 m=10
